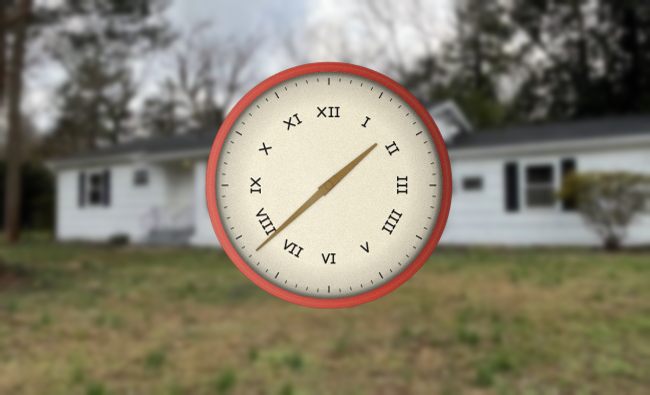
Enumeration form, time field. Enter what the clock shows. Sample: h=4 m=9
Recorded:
h=1 m=38
